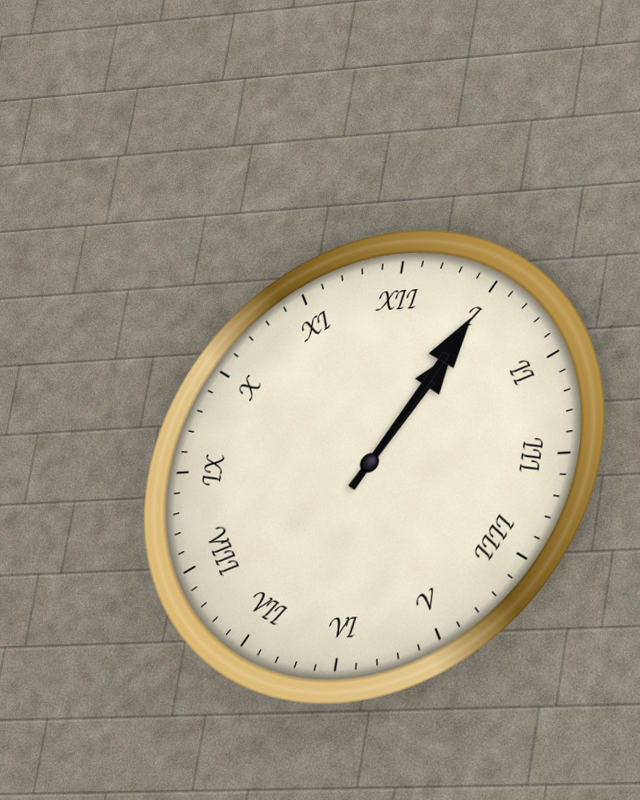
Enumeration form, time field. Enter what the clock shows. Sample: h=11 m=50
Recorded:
h=1 m=5
